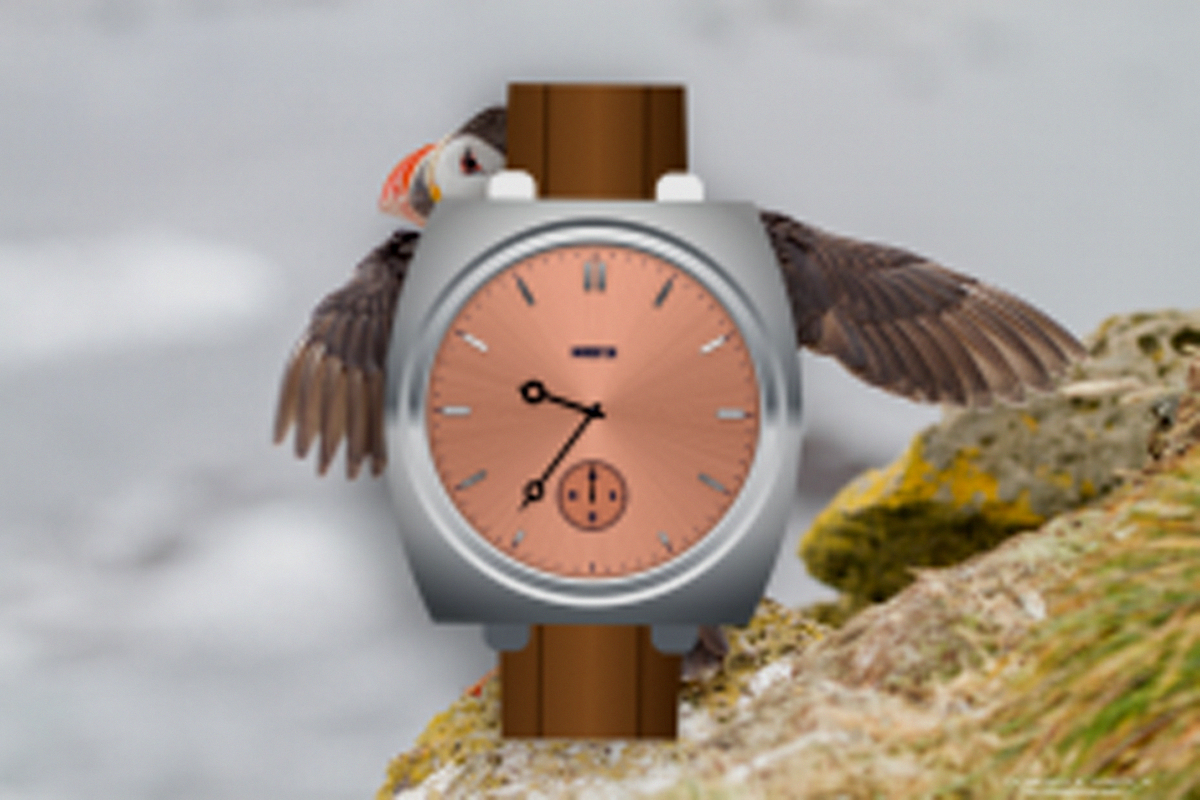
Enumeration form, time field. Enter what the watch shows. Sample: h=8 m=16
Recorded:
h=9 m=36
